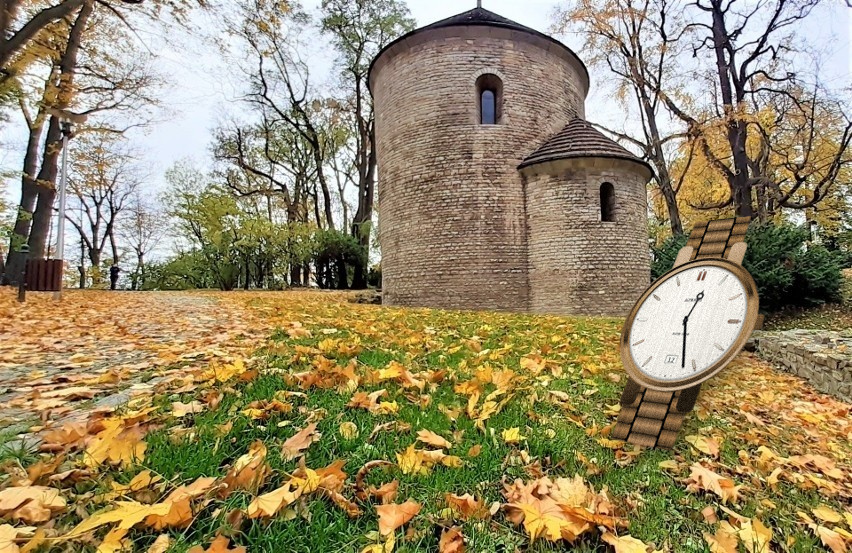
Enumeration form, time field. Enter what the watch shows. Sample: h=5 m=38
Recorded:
h=12 m=27
